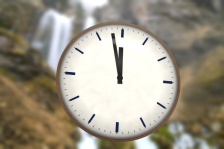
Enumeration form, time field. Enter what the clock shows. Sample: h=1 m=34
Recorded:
h=11 m=58
